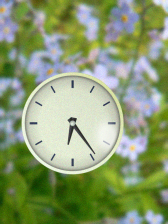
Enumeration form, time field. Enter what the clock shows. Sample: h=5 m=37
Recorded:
h=6 m=24
